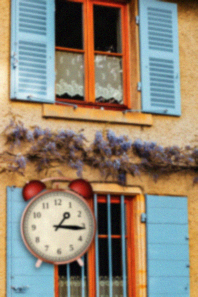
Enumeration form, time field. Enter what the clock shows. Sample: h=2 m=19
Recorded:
h=1 m=16
